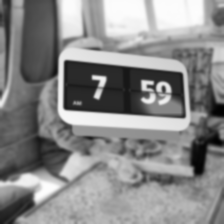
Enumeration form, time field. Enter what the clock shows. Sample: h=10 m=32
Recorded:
h=7 m=59
